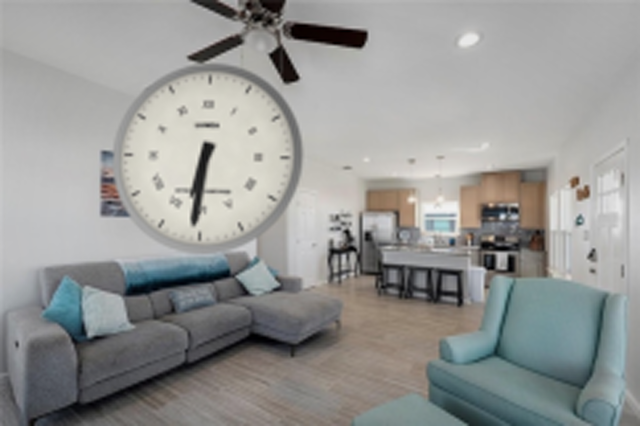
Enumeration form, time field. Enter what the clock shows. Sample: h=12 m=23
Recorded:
h=6 m=31
